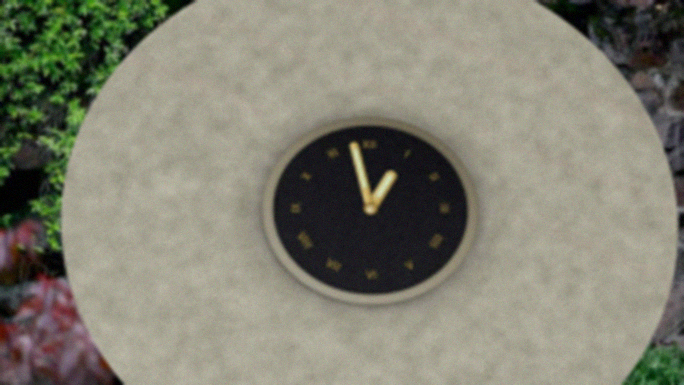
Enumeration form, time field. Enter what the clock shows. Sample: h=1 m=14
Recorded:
h=12 m=58
